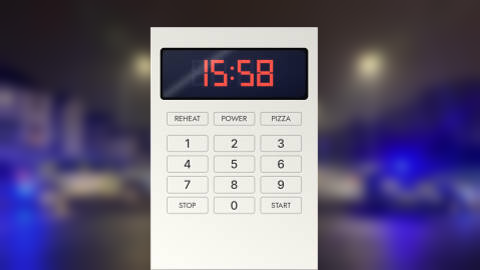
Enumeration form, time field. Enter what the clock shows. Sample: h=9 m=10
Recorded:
h=15 m=58
